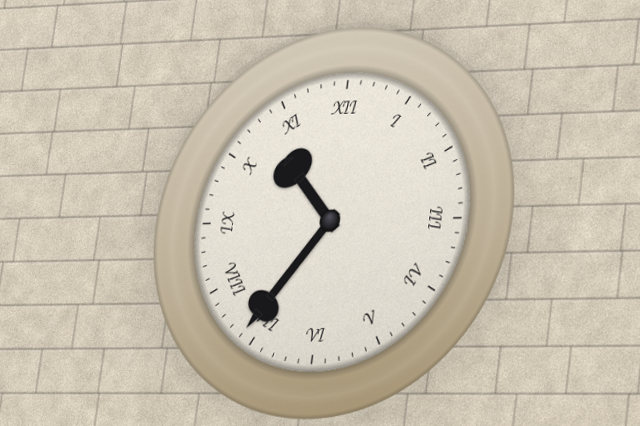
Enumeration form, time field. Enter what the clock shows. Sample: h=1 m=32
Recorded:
h=10 m=36
